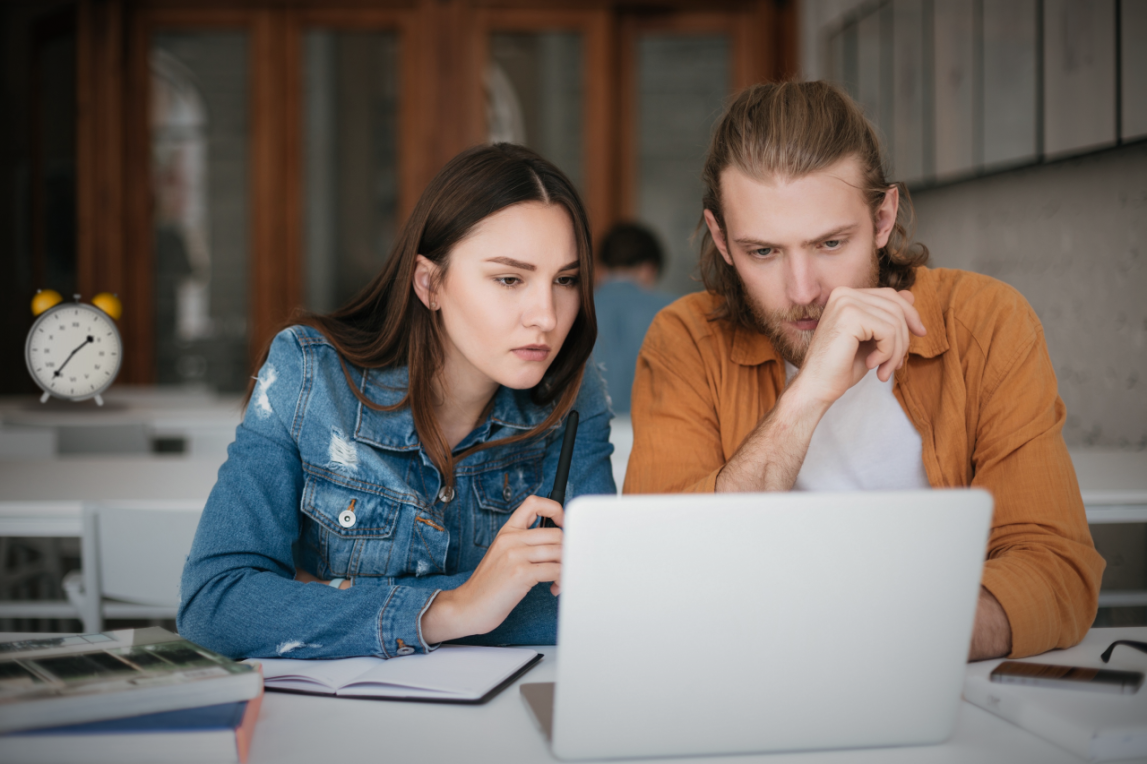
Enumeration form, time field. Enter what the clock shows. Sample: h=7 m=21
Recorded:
h=1 m=36
